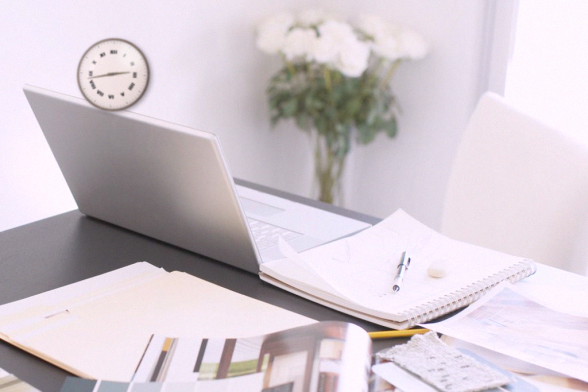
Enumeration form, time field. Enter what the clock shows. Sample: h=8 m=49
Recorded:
h=2 m=43
